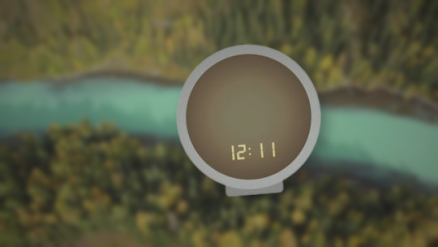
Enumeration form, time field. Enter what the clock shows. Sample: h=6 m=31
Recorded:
h=12 m=11
